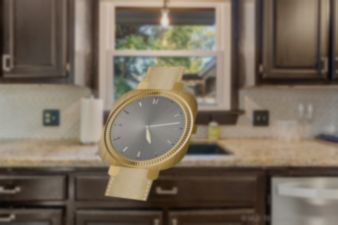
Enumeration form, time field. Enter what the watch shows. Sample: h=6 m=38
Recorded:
h=5 m=13
